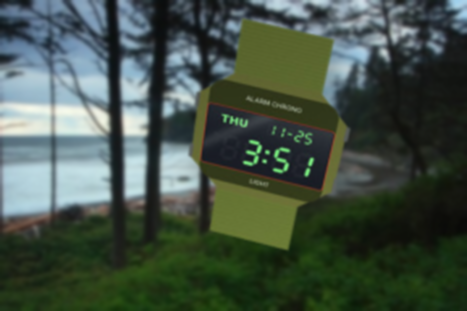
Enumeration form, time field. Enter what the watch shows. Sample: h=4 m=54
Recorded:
h=3 m=51
